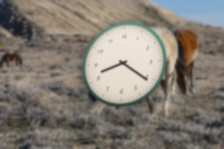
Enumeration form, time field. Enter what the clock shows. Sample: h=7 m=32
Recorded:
h=8 m=21
